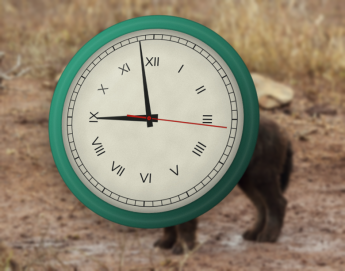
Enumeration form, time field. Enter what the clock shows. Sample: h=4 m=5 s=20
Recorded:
h=8 m=58 s=16
